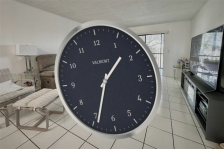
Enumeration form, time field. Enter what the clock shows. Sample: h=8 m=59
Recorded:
h=1 m=34
